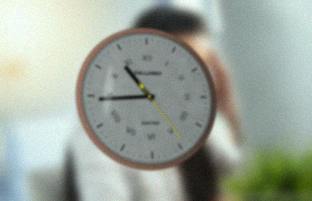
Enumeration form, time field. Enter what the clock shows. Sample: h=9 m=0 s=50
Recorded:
h=10 m=44 s=24
